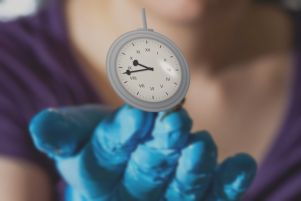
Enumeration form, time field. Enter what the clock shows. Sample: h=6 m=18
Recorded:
h=9 m=43
